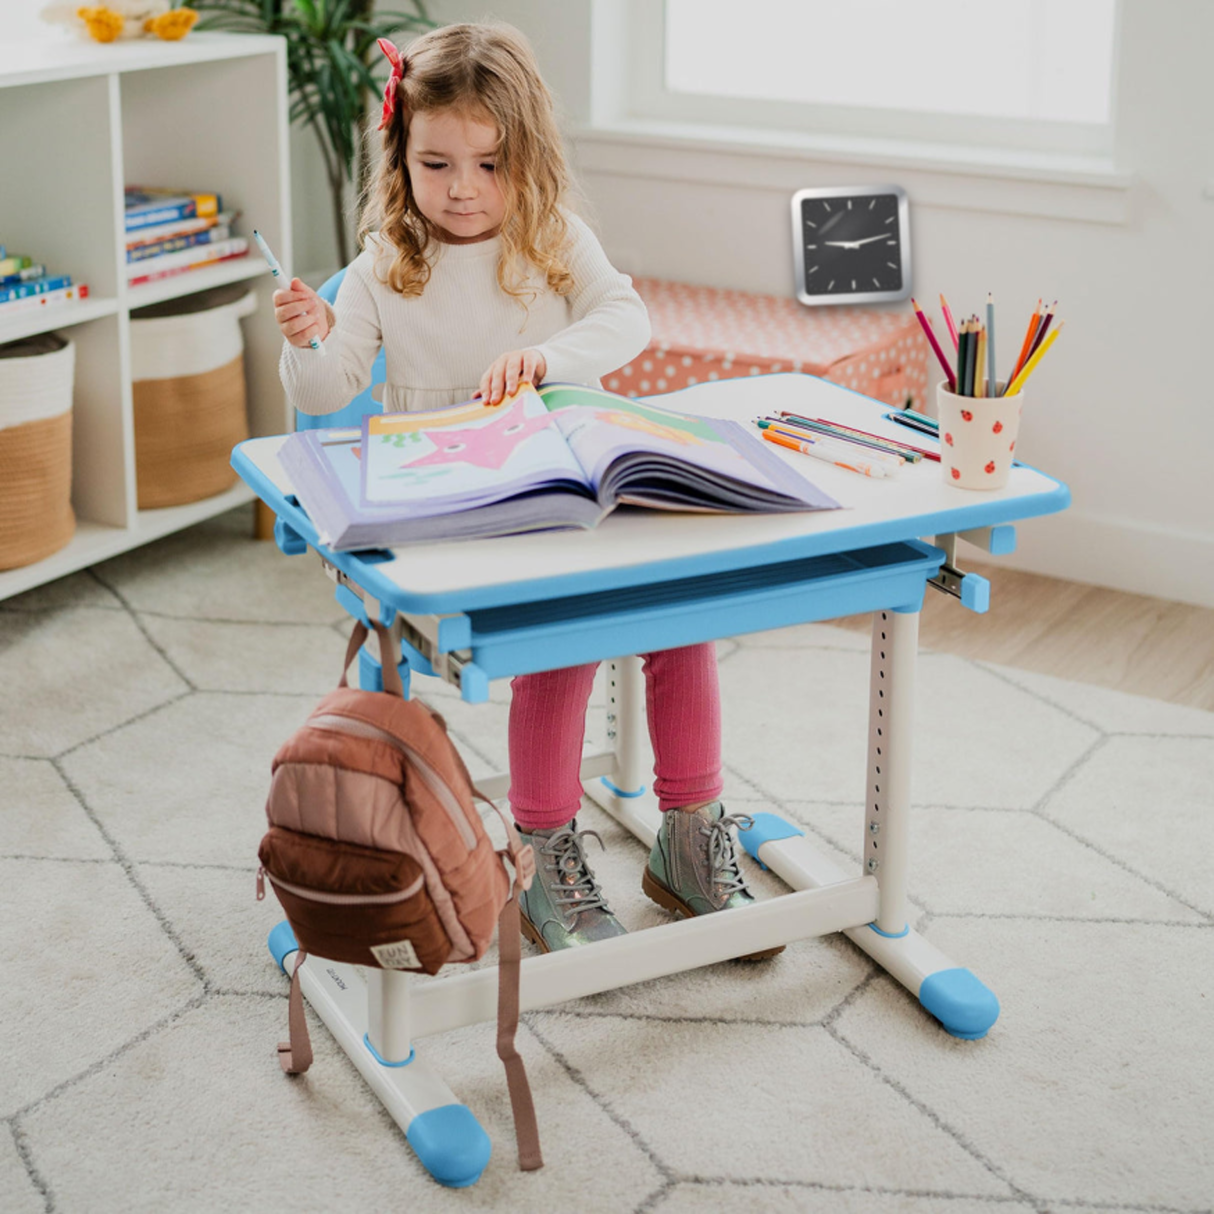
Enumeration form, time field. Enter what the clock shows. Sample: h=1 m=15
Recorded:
h=9 m=13
